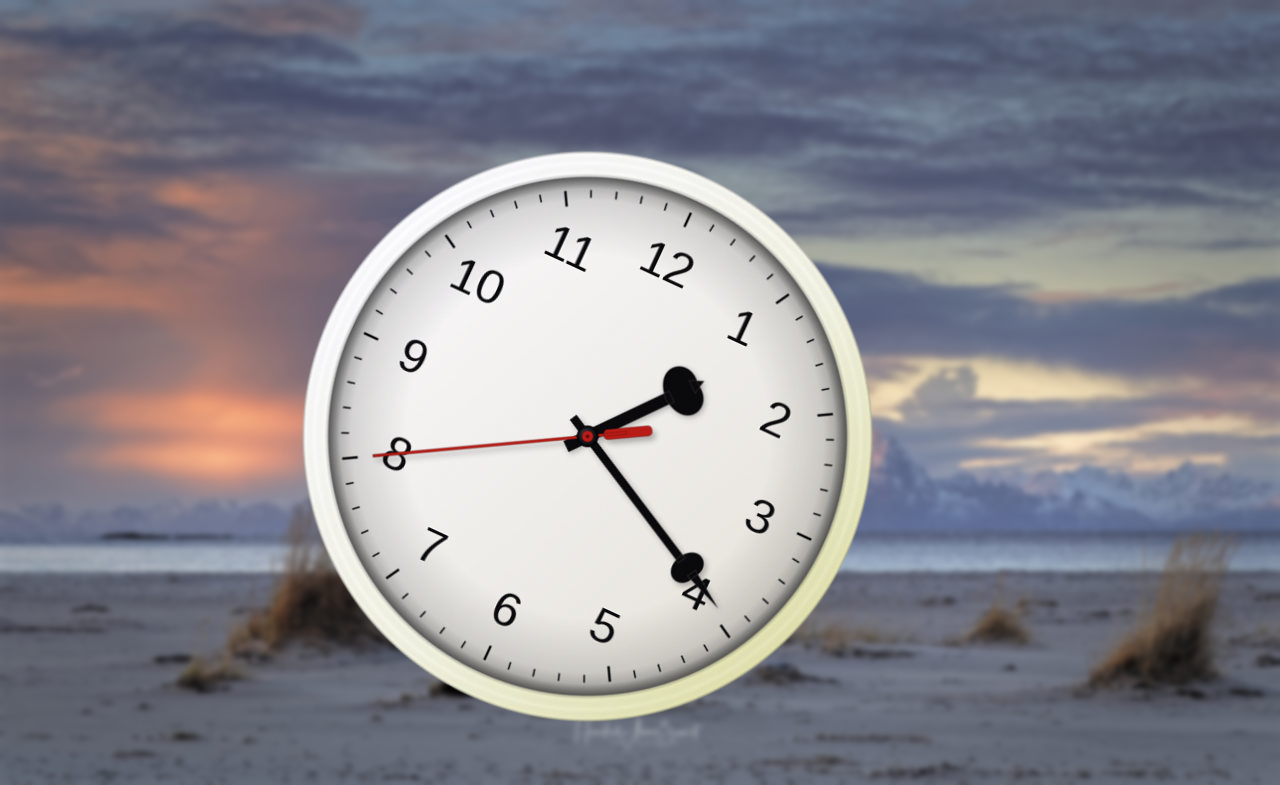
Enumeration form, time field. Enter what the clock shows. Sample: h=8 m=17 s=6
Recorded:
h=1 m=19 s=40
